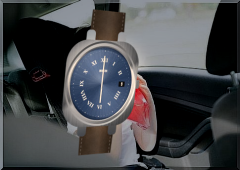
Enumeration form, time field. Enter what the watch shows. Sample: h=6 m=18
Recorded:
h=6 m=0
